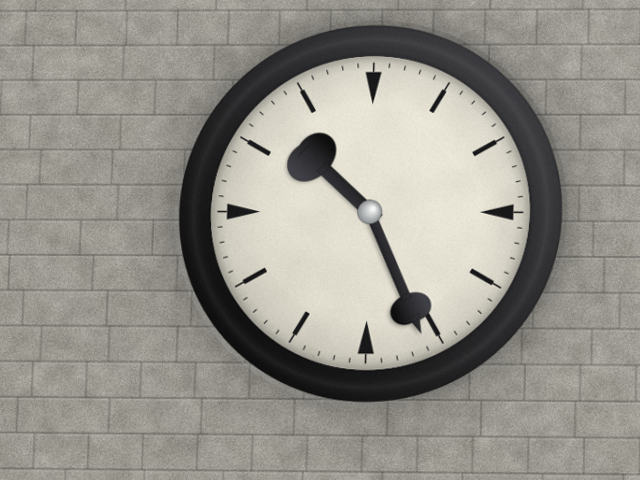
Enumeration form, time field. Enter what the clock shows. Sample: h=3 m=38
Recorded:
h=10 m=26
